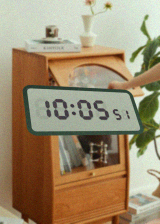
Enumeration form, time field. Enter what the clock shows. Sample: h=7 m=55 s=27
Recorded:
h=10 m=5 s=51
